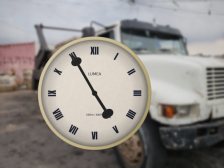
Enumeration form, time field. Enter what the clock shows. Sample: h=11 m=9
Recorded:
h=4 m=55
